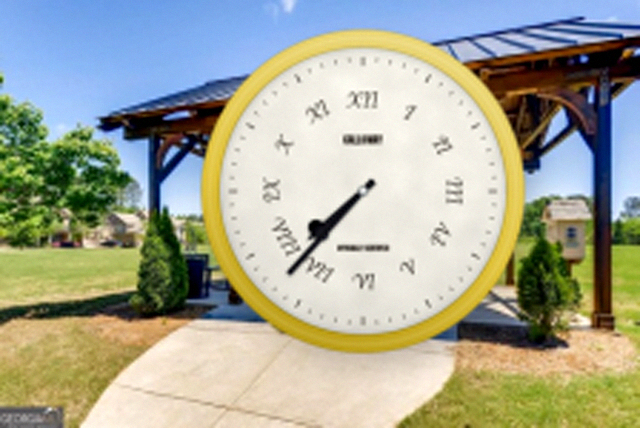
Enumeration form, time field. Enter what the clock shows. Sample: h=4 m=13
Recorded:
h=7 m=37
